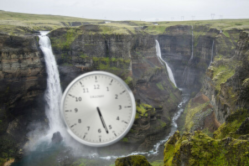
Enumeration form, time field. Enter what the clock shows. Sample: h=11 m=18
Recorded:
h=5 m=27
